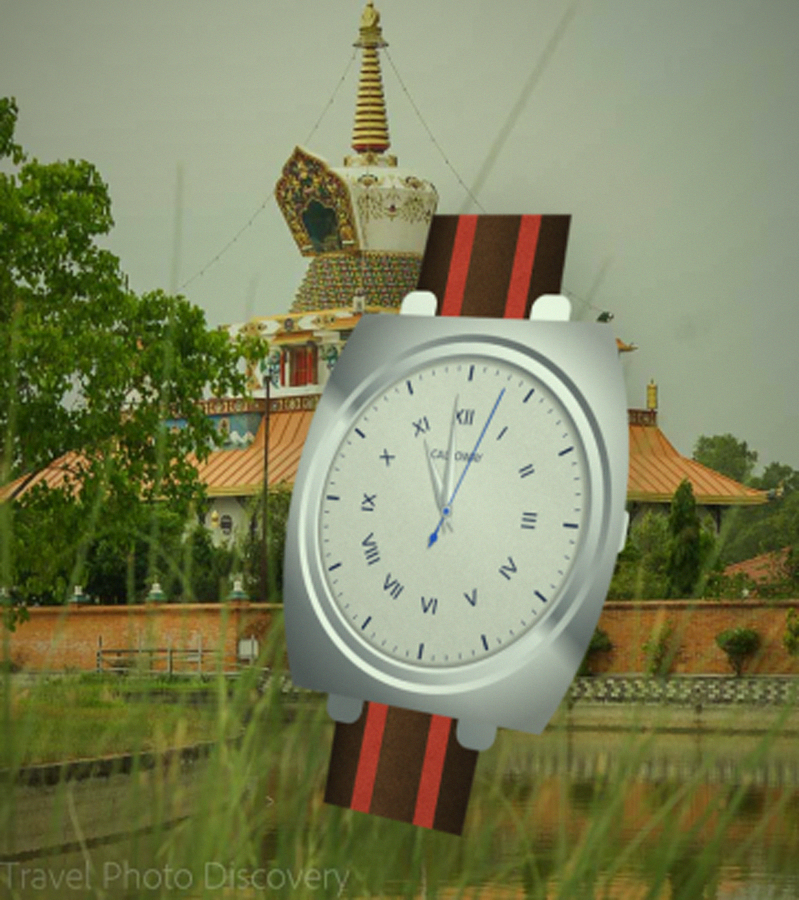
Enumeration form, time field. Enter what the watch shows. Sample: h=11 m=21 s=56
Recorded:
h=10 m=59 s=3
